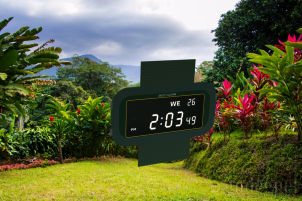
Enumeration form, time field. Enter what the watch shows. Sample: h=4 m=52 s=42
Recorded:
h=2 m=3 s=49
